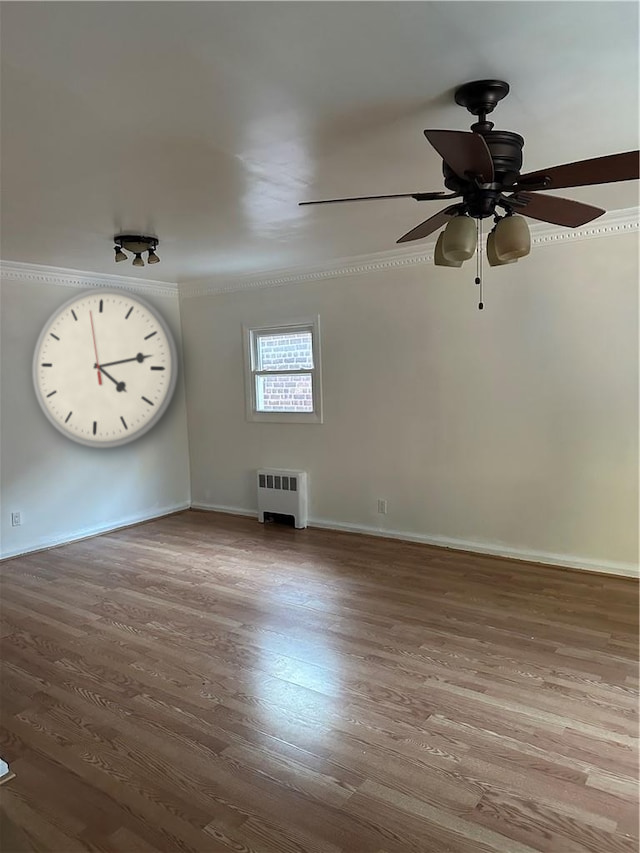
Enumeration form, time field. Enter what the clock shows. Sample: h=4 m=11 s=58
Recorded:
h=4 m=12 s=58
